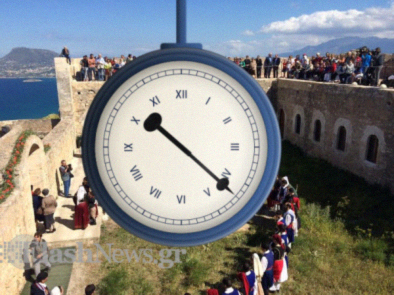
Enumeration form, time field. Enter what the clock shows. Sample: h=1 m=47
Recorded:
h=10 m=22
